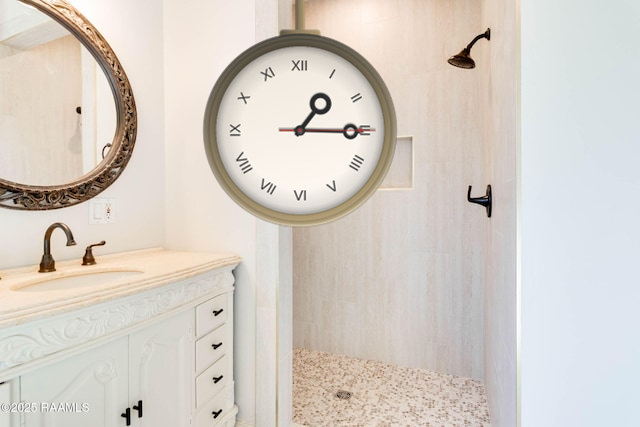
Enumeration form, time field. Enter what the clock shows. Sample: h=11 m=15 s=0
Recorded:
h=1 m=15 s=15
